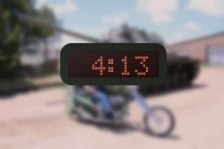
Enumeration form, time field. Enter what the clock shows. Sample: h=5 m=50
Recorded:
h=4 m=13
